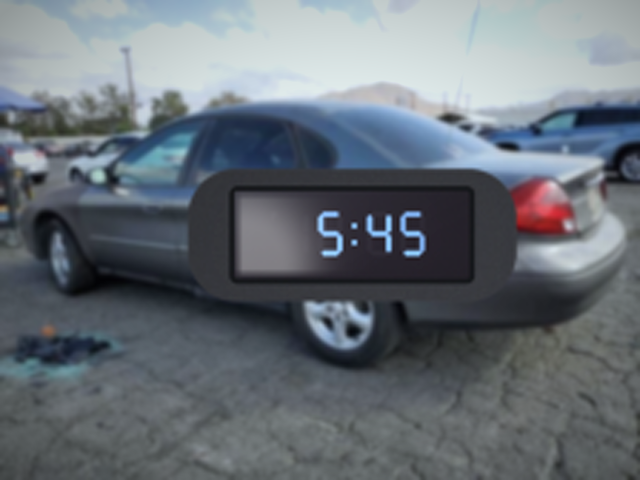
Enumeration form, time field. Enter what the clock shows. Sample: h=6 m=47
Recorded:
h=5 m=45
